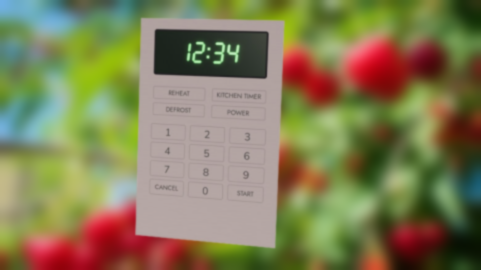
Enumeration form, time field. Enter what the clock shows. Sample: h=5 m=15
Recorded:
h=12 m=34
